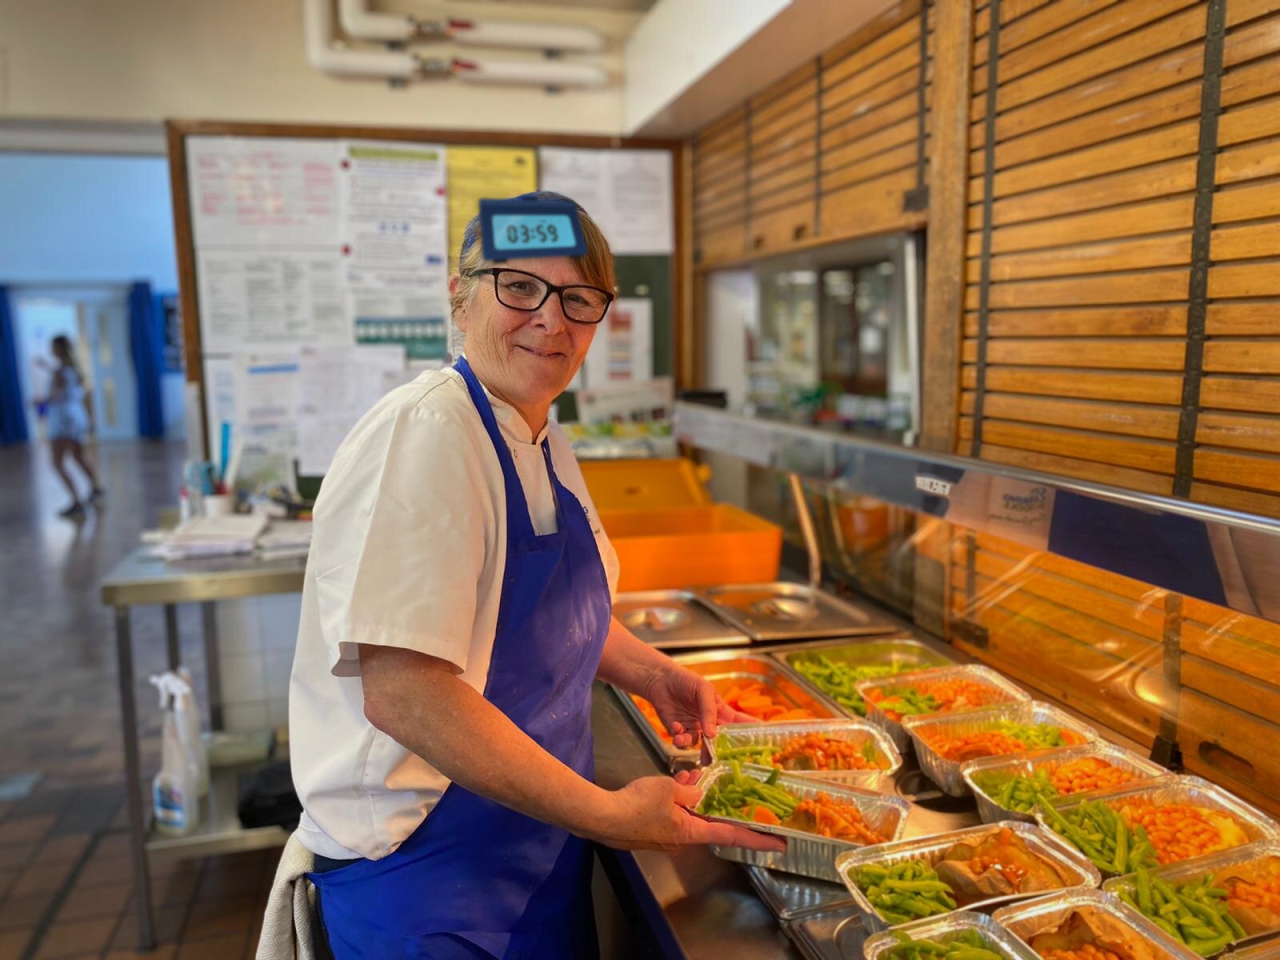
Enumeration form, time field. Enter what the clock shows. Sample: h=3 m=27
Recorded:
h=3 m=59
